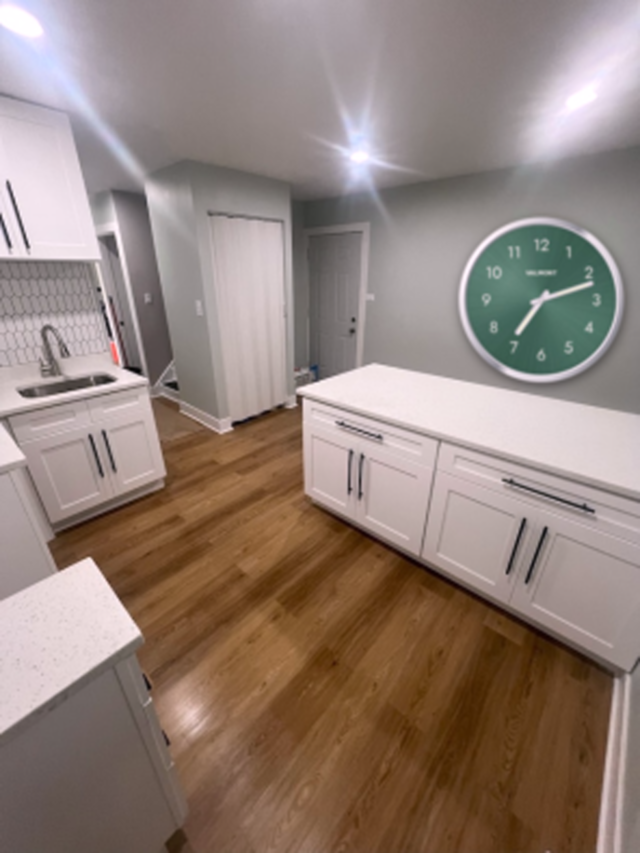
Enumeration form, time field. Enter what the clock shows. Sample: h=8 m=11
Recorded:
h=7 m=12
